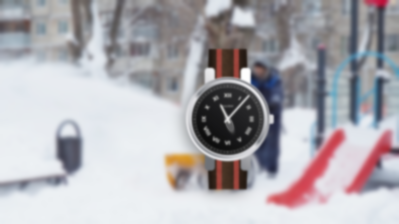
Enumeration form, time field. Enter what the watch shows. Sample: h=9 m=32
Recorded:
h=11 m=7
